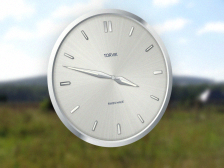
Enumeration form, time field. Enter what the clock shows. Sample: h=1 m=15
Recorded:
h=3 m=48
